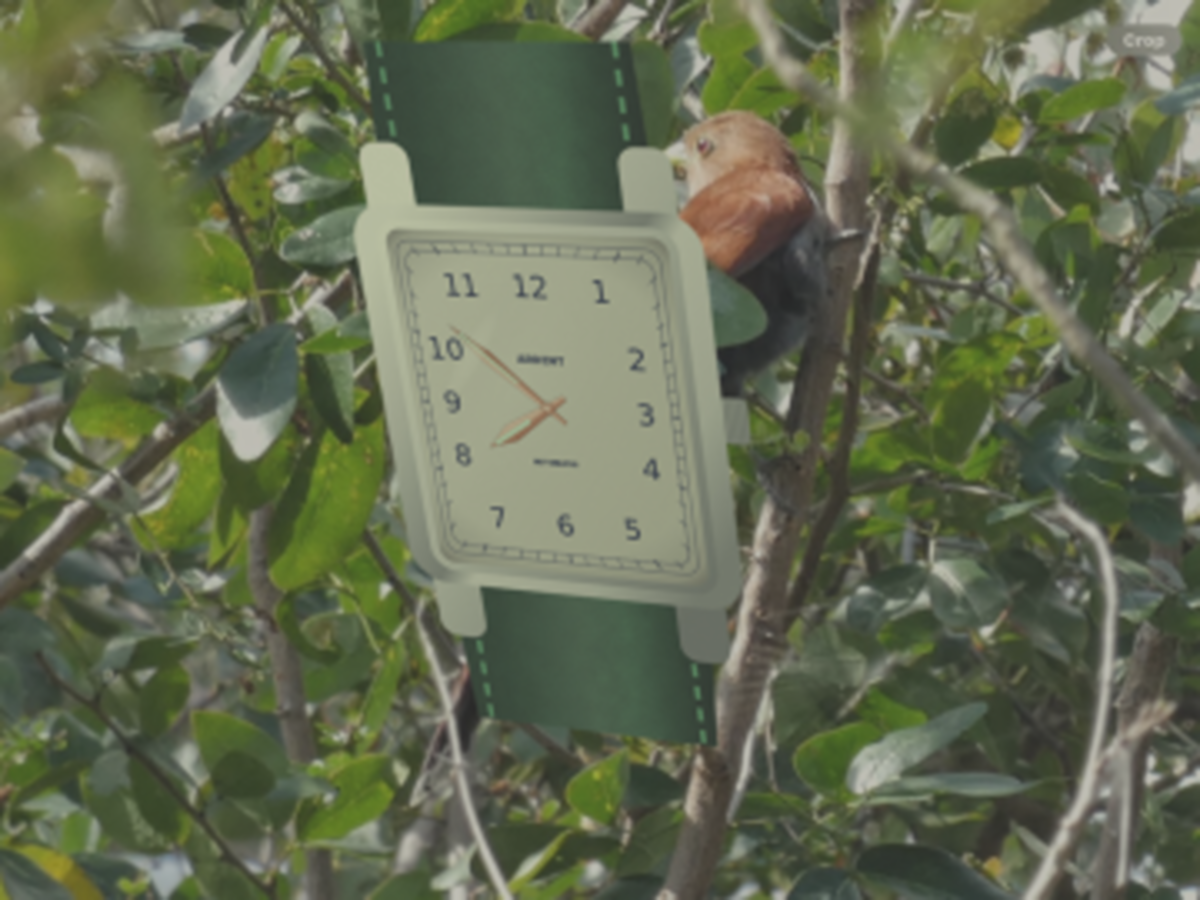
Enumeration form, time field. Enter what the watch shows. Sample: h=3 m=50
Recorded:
h=7 m=52
